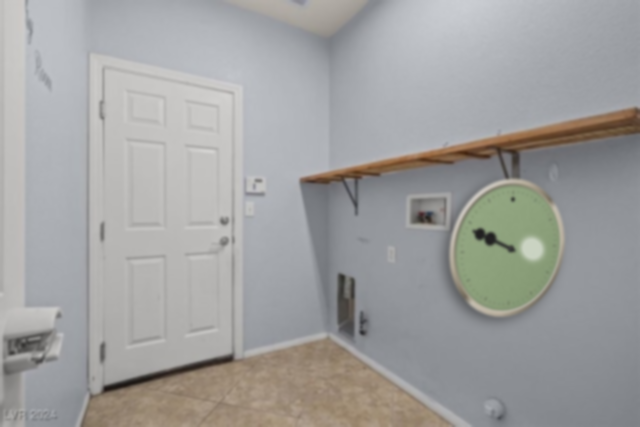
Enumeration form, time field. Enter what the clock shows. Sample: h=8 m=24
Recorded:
h=9 m=49
